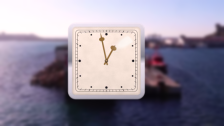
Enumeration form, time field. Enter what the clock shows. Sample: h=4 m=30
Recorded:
h=12 m=58
